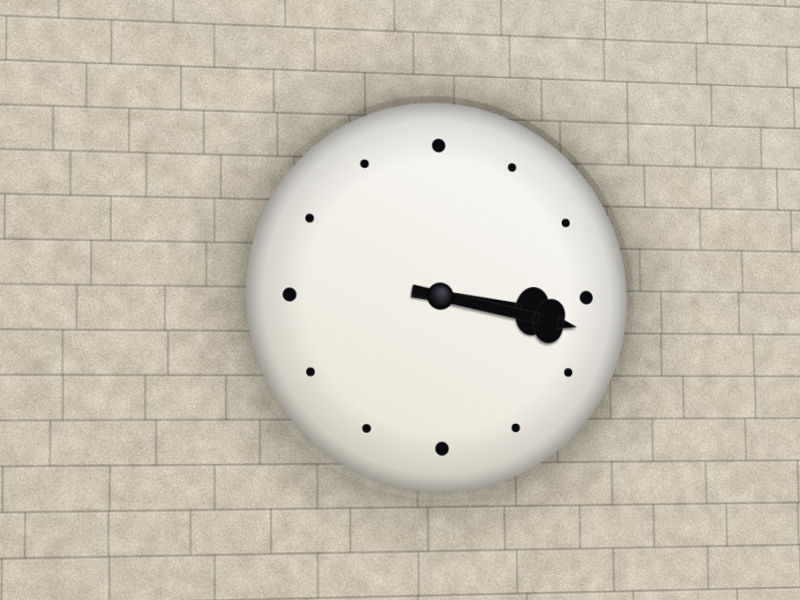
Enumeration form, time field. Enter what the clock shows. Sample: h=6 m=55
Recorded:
h=3 m=17
